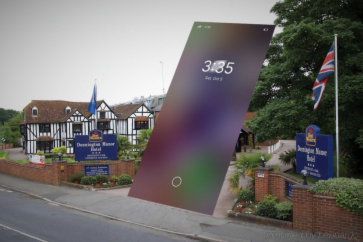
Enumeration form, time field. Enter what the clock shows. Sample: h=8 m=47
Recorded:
h=3 m=35
